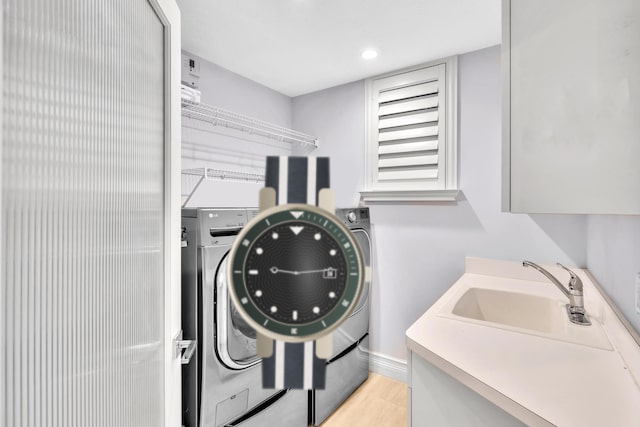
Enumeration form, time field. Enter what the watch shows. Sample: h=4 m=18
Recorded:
h=9 m=14
